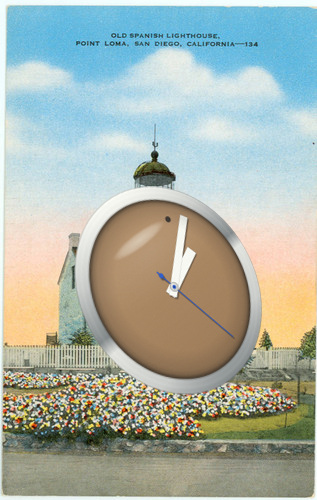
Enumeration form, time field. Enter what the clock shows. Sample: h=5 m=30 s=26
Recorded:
h=1 m=2 s=21
